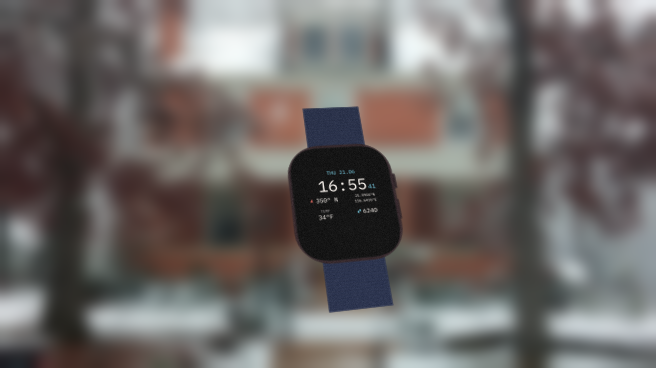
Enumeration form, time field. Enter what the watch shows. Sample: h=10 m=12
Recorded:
h=16 m=55
